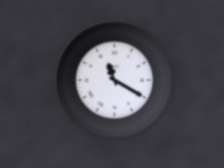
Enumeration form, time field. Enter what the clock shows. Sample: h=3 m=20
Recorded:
h=11 m=20
